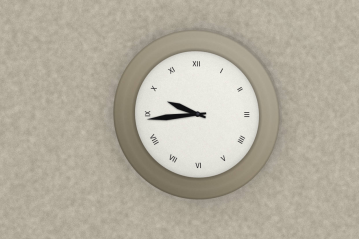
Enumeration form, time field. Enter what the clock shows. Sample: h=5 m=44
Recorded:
h=9 m=44
